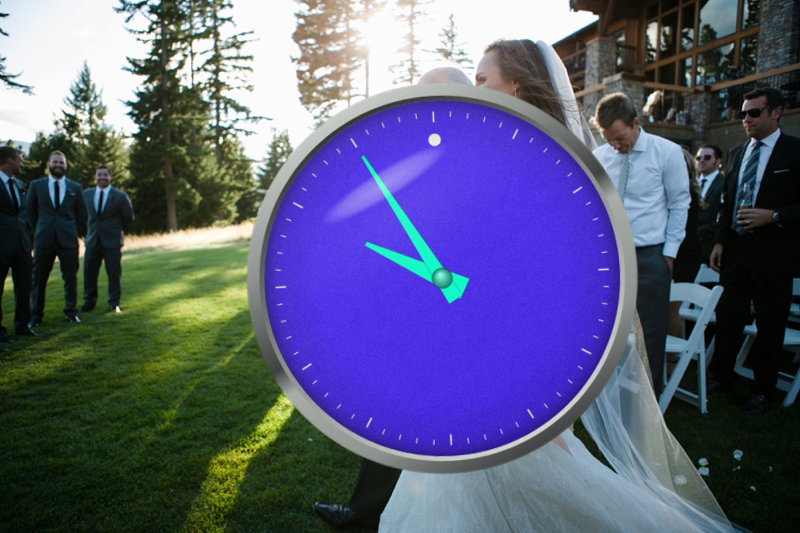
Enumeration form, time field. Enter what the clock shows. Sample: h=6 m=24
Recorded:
h=9 m=55
